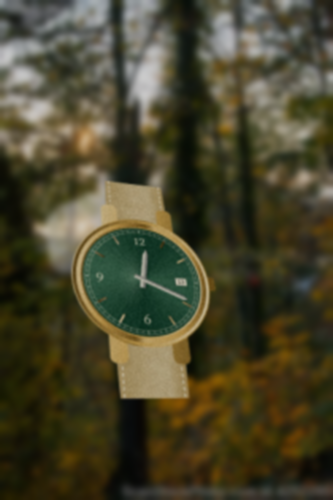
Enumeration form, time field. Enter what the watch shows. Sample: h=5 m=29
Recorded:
h=12 m=19
